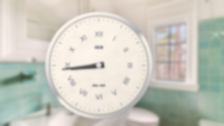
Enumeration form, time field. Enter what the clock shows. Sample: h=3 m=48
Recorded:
h=8 m=44
